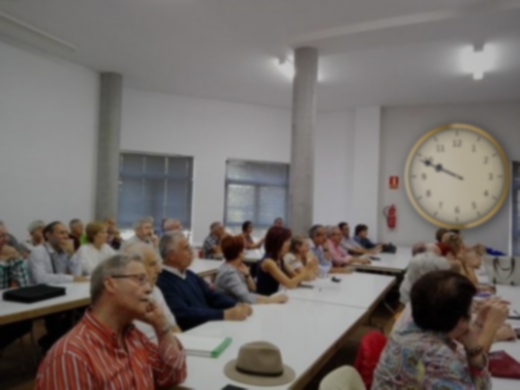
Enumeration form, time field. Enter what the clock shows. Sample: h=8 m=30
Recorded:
h=9 m=49
